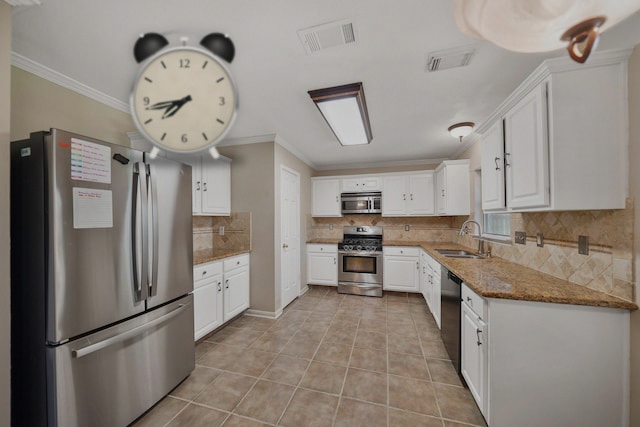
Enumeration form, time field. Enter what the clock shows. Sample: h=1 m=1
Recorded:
h=7 m=43
